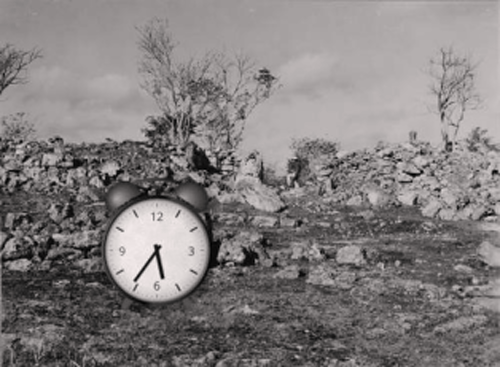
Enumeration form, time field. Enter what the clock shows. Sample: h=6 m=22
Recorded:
h=5 m=36
